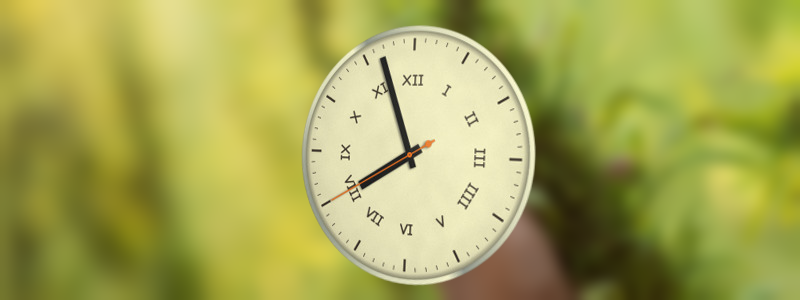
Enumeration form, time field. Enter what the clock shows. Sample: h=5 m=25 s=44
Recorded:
h=7 m=56 s=40
